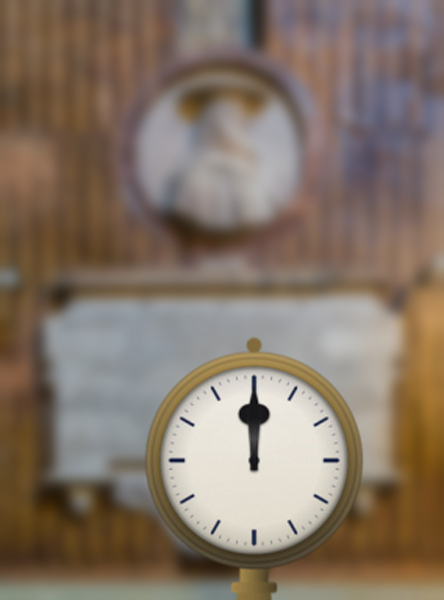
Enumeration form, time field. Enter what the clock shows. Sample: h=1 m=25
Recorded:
h=12 m=0
